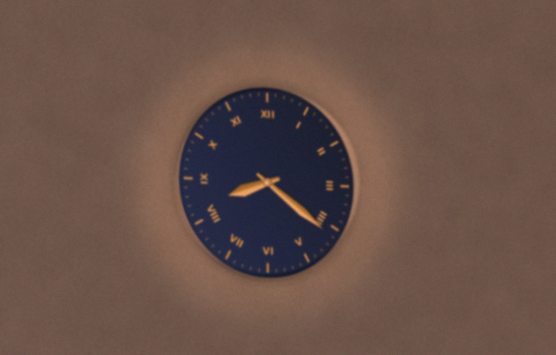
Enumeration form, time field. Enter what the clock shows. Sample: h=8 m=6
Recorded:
h=8 m=21
